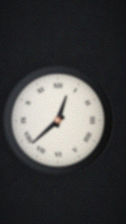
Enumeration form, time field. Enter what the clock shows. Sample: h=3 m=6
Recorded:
h=12 m=38
